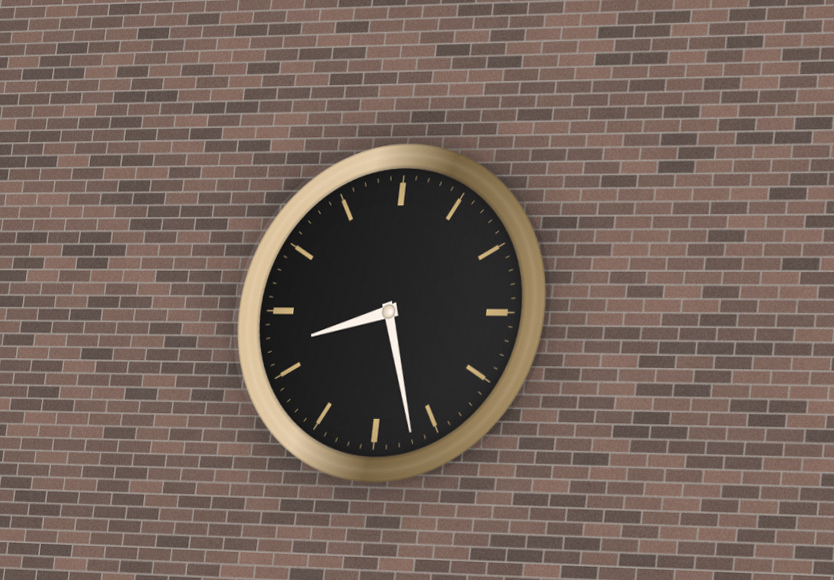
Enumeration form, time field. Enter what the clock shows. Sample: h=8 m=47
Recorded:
h=8 m=27
